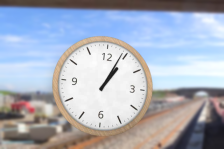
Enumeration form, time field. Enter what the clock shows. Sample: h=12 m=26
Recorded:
h=1 m=4
